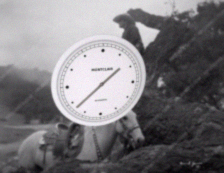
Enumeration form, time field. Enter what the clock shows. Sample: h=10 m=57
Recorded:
h=1 m=38
